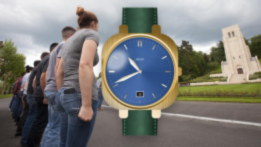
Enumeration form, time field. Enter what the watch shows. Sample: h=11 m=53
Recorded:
h=10 m=41
